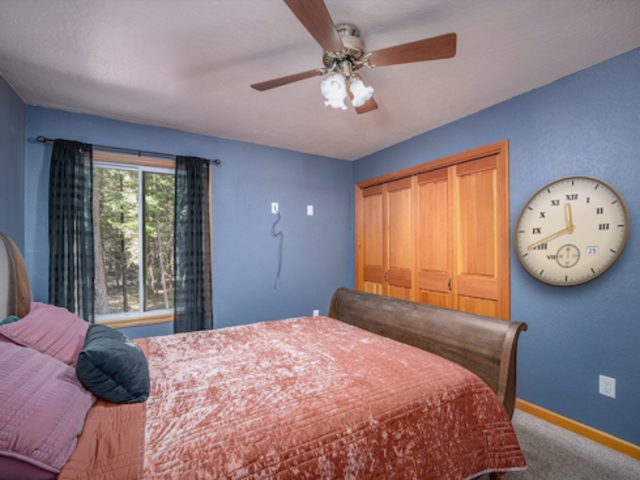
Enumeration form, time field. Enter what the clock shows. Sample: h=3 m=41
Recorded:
h=11 m=41
